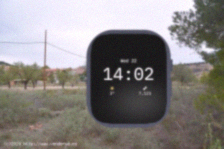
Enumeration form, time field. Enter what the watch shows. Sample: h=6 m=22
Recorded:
h=14 m=2
